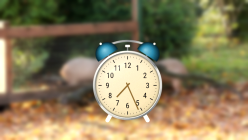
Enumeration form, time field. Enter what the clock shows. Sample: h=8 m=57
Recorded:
h=7 m=26
